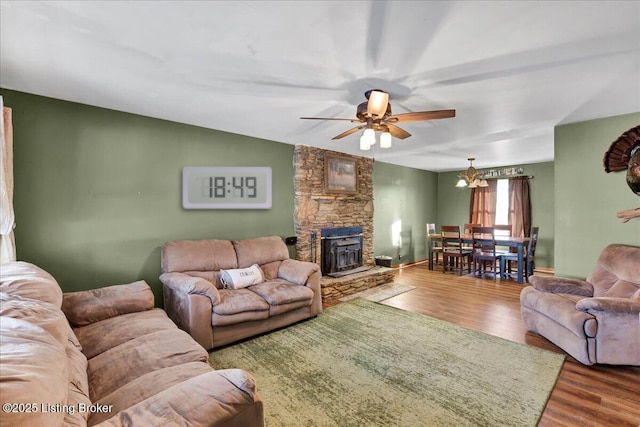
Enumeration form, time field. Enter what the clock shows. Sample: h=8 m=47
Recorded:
h=18 m=49
